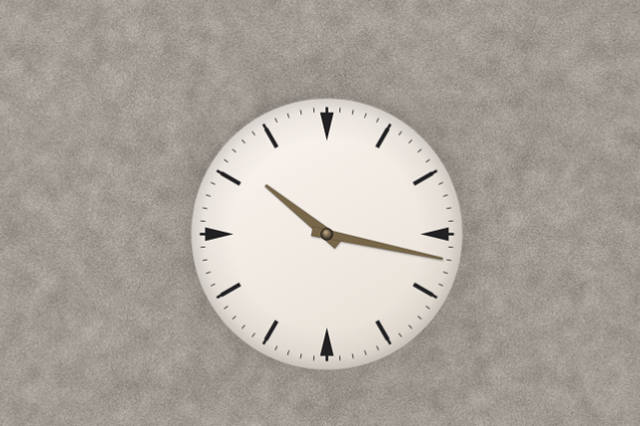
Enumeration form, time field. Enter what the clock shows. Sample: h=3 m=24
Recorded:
h=10 m=17
